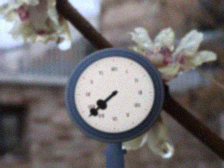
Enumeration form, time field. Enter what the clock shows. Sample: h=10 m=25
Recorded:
h=7 m=38
